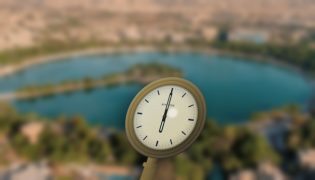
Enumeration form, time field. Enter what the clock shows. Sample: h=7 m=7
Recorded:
h=6 m=0
